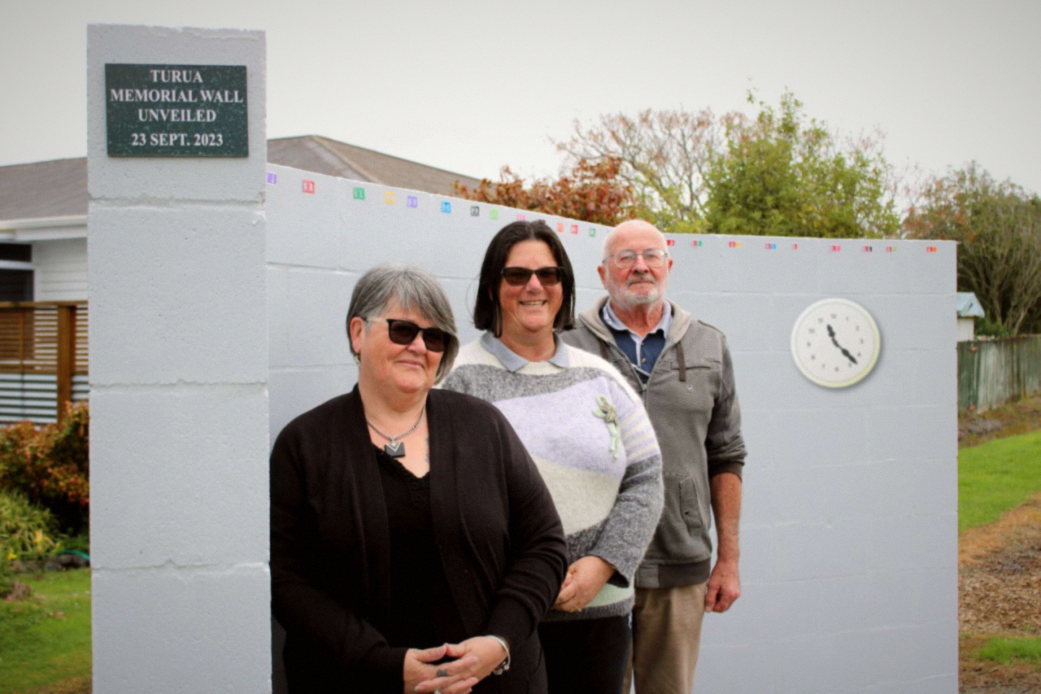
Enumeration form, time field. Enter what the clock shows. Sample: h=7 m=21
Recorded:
h=11 m=23
